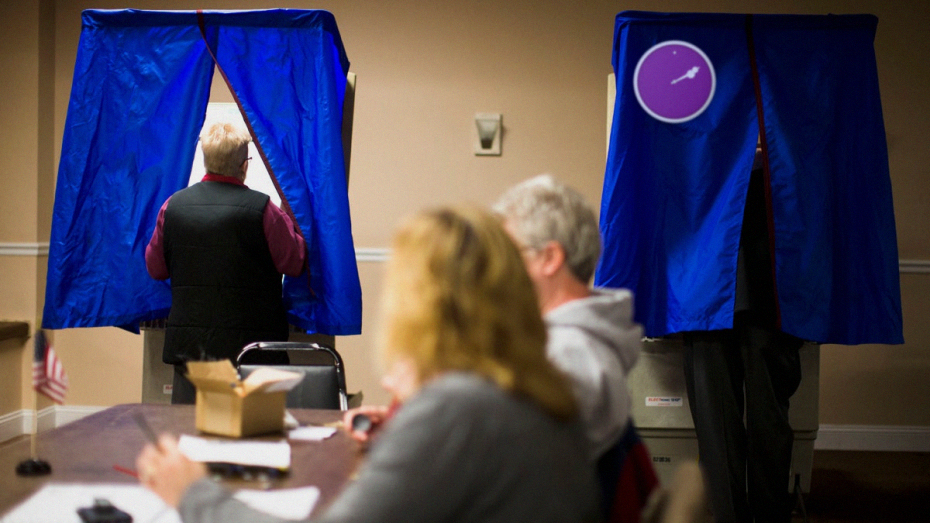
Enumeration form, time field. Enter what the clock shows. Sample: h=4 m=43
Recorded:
h=2 m=10
